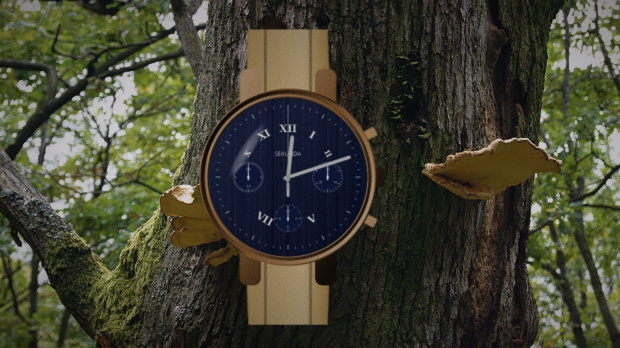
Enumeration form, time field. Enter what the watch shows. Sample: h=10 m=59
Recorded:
h=12 m=12
